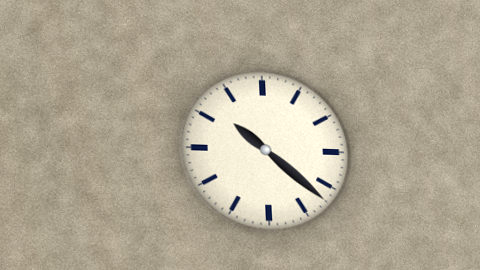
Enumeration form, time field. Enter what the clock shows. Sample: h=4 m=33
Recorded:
h=10 m=22
